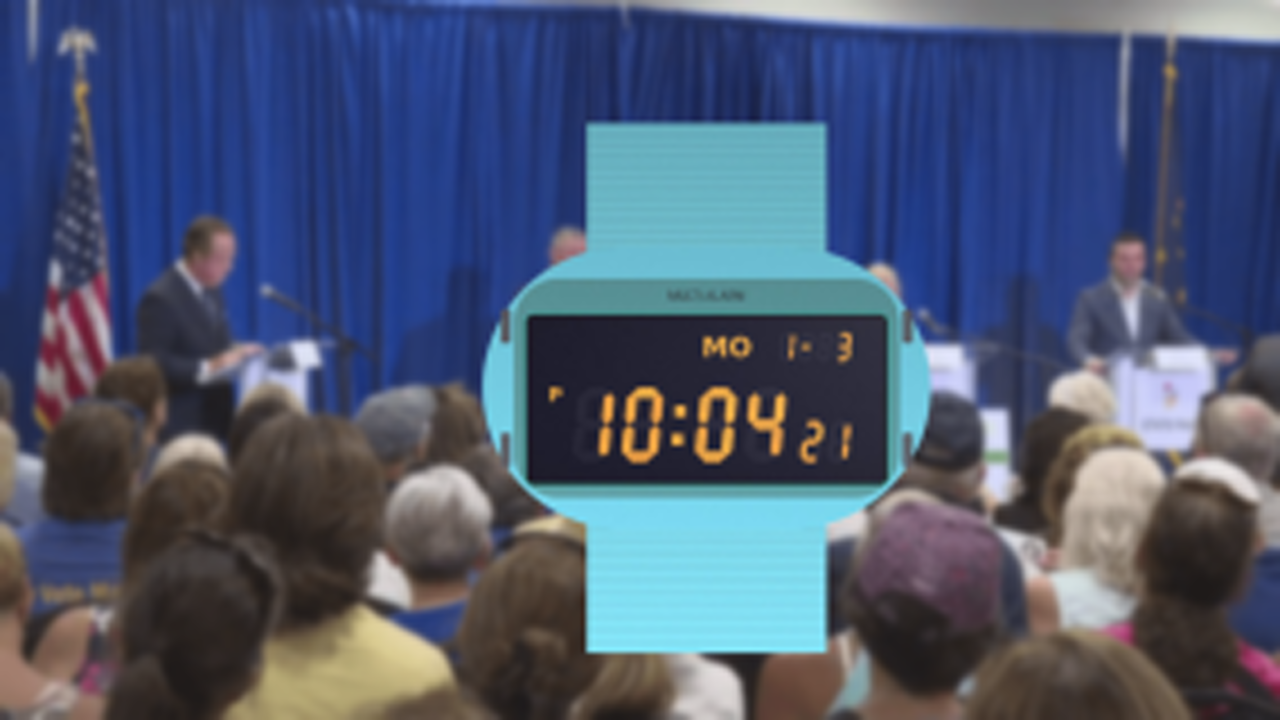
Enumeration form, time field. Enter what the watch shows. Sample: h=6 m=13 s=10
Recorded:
h=10 m=4 s=21
